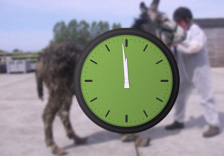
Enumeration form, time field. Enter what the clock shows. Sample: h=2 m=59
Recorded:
h=11 m=59
